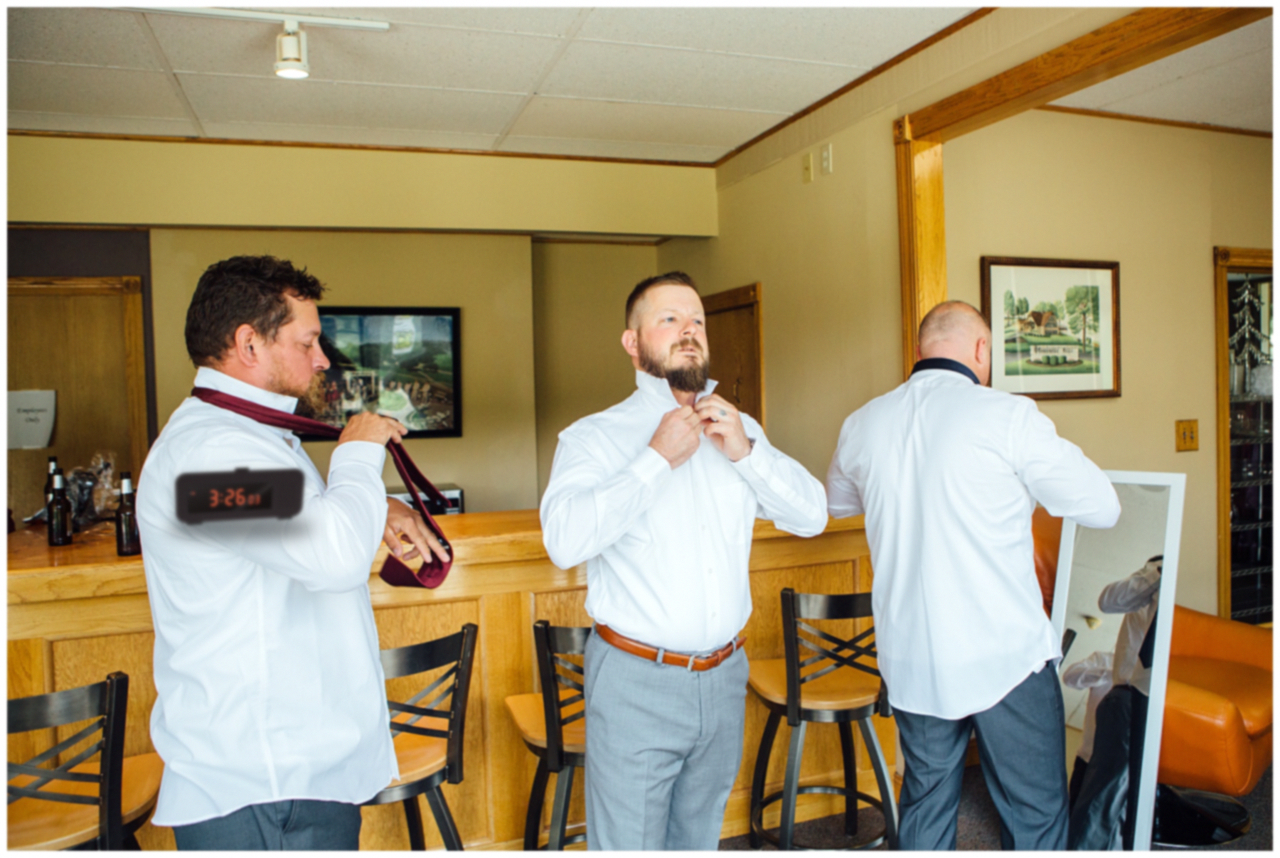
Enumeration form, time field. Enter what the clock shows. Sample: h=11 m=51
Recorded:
h=3 m=26
